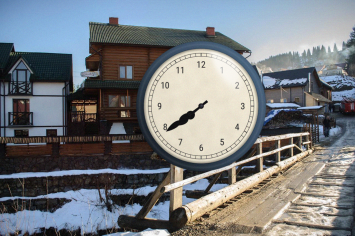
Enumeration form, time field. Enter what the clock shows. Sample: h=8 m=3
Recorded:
h=7 m=39
